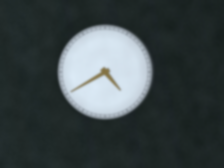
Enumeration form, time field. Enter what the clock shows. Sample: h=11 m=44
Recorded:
h=4 m=40
